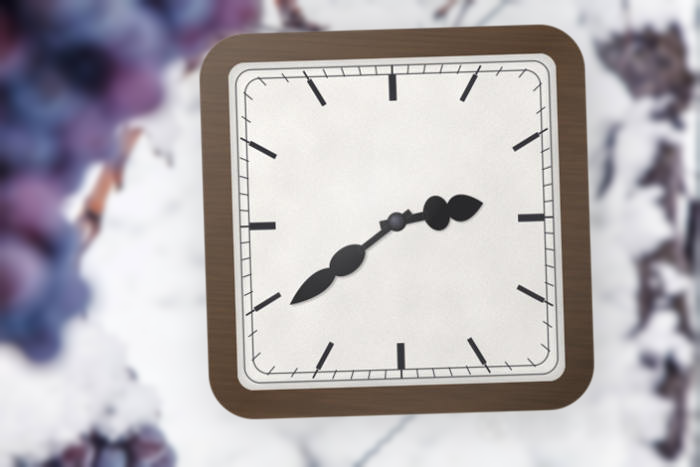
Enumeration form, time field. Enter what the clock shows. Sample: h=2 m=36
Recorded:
h=2 m=39
